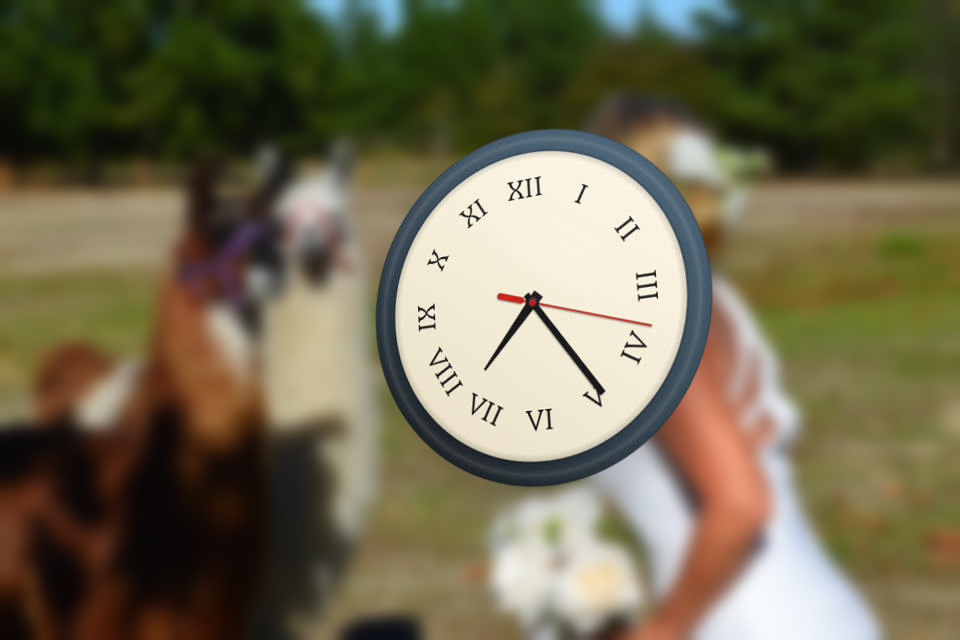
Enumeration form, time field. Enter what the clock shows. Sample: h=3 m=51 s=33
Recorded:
h=7 m=24 s=18
